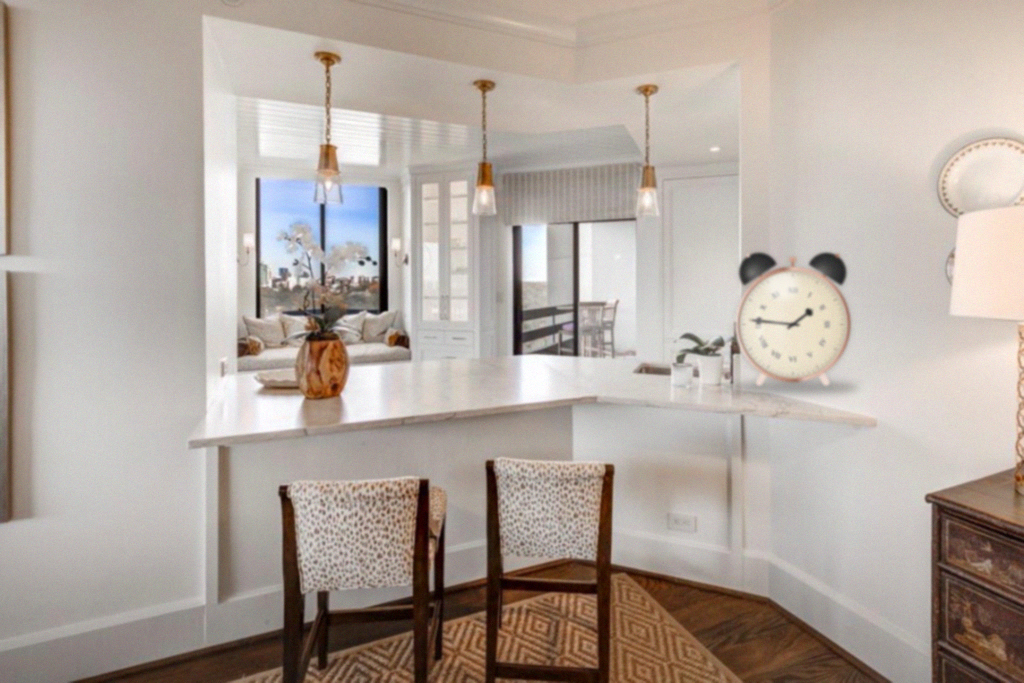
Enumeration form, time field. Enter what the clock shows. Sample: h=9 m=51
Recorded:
h=1 m=46
